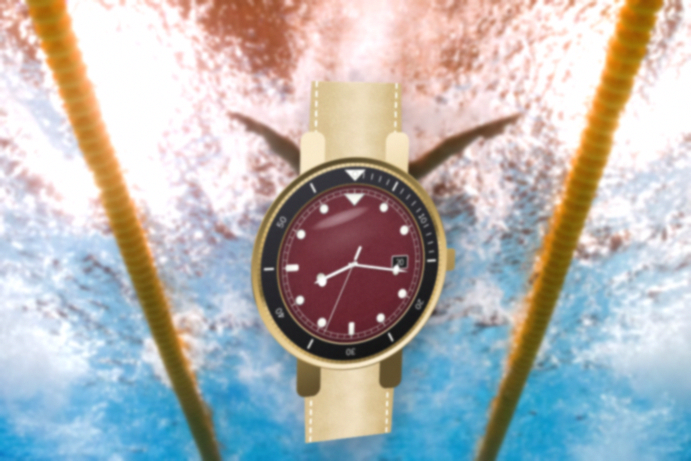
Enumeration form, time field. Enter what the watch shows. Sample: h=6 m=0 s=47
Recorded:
h=8 m=16 s=34
